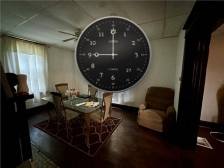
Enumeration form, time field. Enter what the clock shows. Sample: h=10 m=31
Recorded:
h=9 m=0
